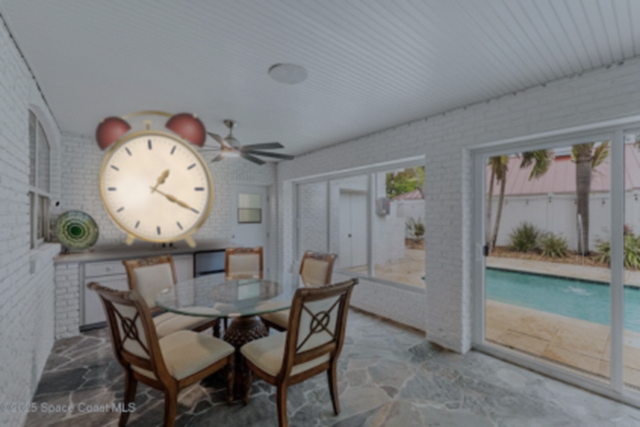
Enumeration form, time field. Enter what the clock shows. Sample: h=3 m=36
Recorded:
h=1 m=20
